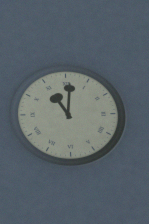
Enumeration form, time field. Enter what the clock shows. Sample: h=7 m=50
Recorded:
h=11 m=1
